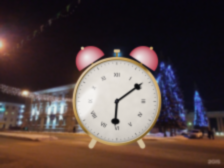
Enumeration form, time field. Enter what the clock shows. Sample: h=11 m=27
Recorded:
h=6 m=9
